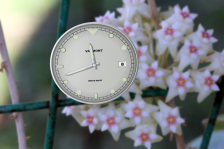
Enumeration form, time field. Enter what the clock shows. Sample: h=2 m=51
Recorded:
h=11 m=42
